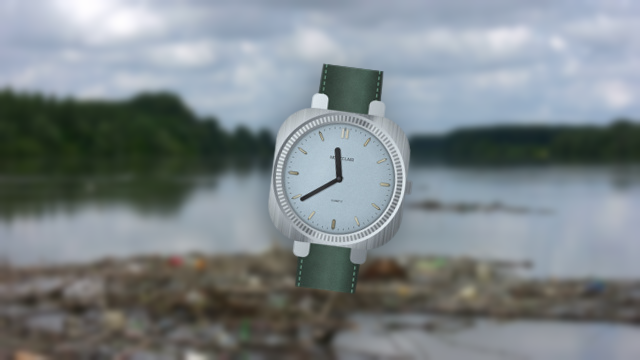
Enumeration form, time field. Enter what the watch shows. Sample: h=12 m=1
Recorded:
h=11 m=39
